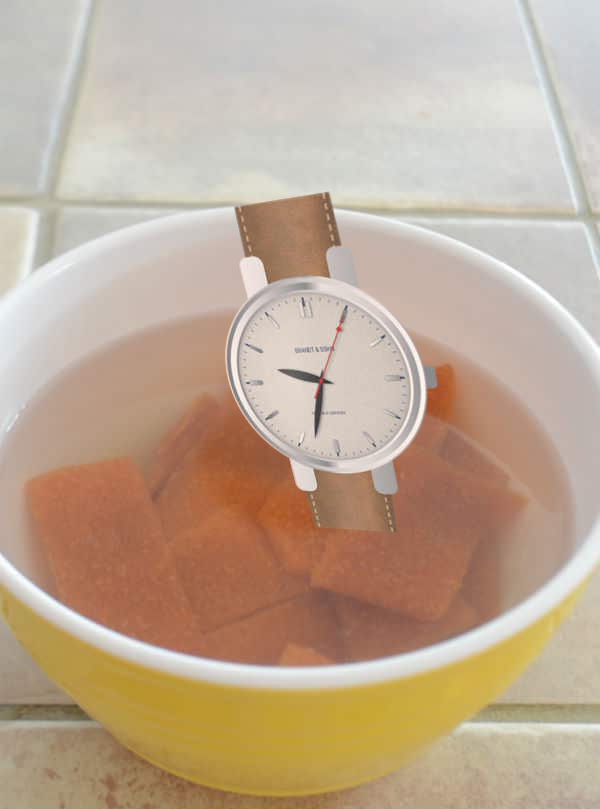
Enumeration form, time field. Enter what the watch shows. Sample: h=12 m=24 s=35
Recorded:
h=9 m=33 s=5
